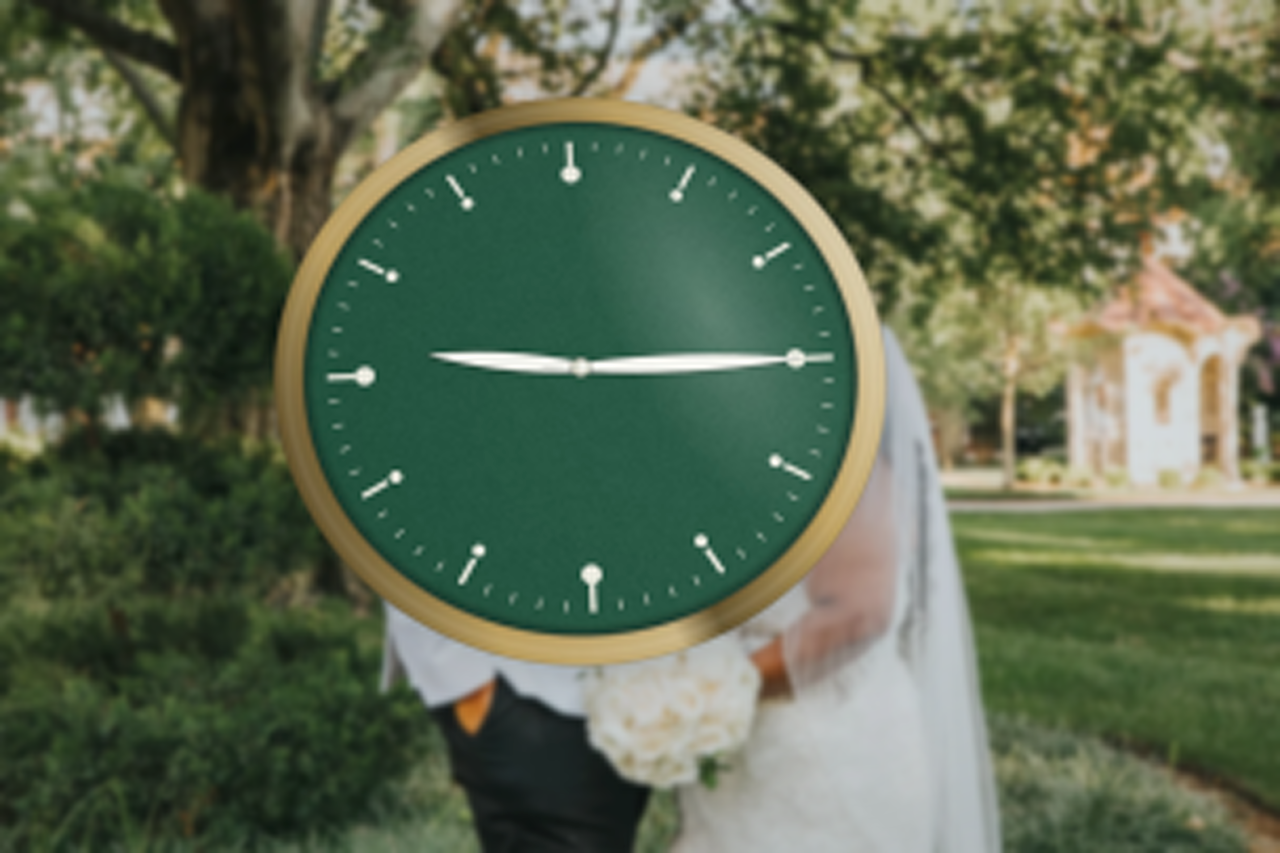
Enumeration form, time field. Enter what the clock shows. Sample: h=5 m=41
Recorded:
h=9 m=15
